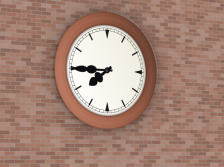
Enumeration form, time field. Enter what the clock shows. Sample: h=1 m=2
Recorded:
h=7 m=45
